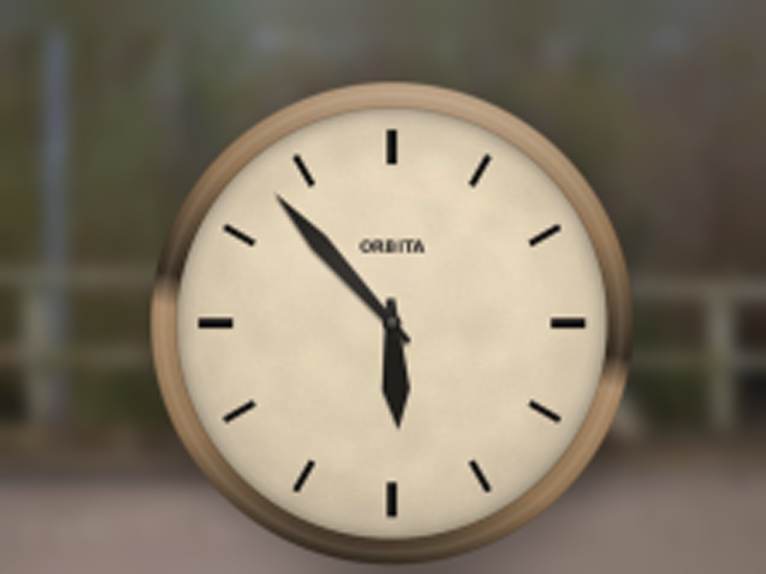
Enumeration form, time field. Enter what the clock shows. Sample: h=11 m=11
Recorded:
h=5 m=53
